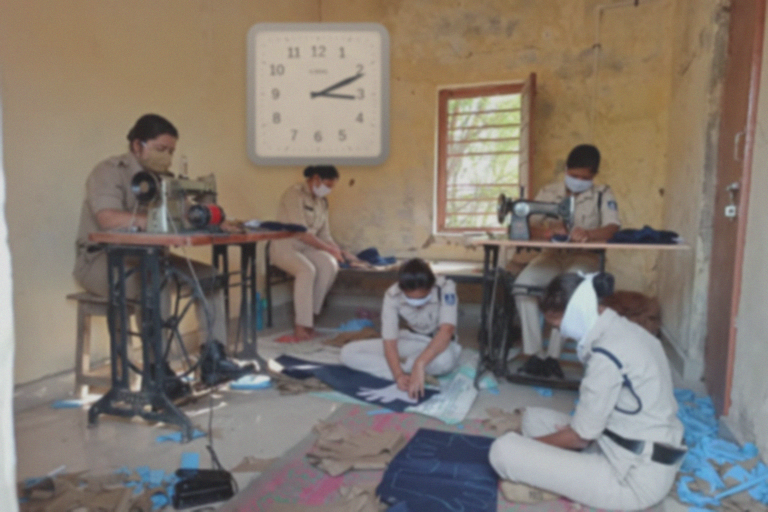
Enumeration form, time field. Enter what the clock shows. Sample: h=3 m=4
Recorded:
h=3 m=11
